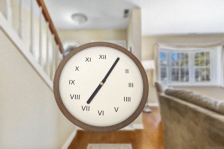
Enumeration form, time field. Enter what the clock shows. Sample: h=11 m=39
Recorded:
h=7 m=5
